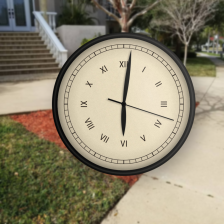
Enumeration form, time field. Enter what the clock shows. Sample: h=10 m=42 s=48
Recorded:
h=6 m=1 s=18
